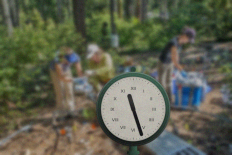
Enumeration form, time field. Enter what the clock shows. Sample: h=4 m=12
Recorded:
h=11 m=27
